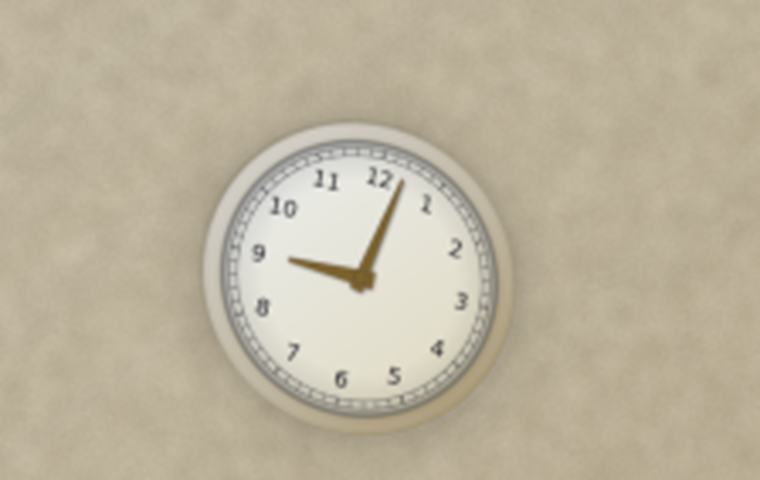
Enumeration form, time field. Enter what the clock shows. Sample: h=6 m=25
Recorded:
h=9 m=2
